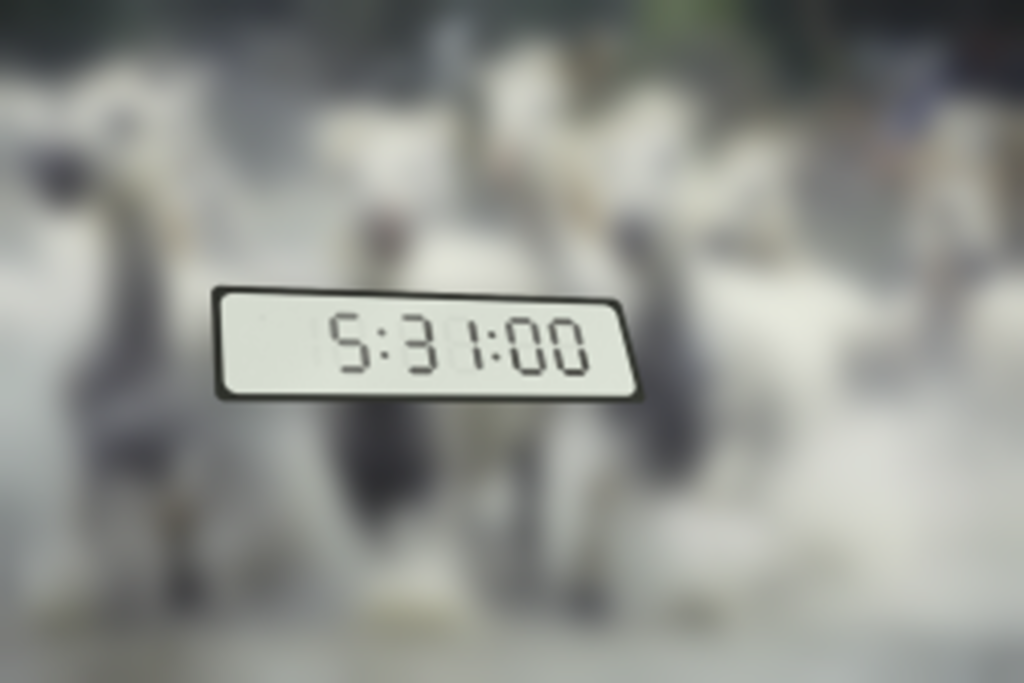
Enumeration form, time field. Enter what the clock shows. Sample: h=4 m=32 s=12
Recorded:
h=5 m=31 s=0
